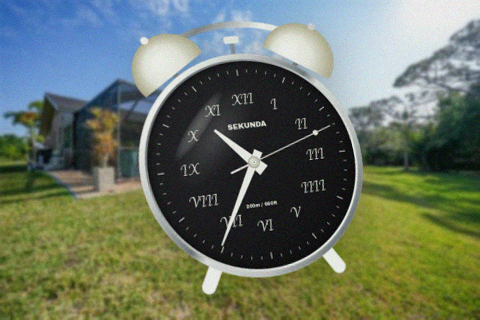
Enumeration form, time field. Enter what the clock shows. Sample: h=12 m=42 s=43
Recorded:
h=10 m=35 s=12
